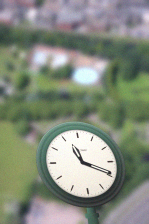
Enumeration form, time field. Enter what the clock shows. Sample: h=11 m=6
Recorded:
h=11 m=19
